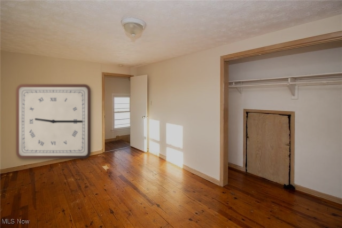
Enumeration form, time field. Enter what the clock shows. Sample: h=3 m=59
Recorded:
h=9 m=15
